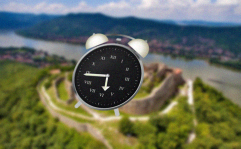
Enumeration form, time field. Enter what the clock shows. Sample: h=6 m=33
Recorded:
h=5 m=44
